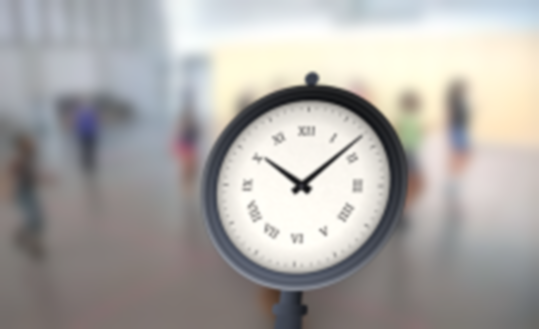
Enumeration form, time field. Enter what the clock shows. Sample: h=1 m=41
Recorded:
h=10 m=8
